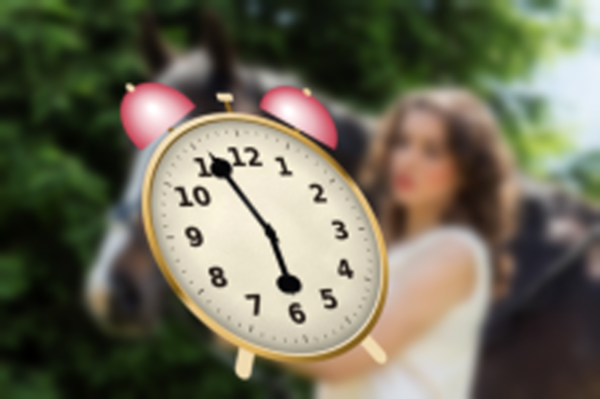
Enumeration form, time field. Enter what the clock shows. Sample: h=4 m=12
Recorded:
h=5 m=56
